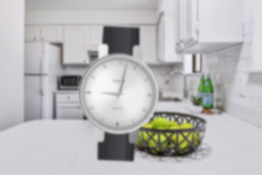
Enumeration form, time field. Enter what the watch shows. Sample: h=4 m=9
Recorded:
h=9 m=2
